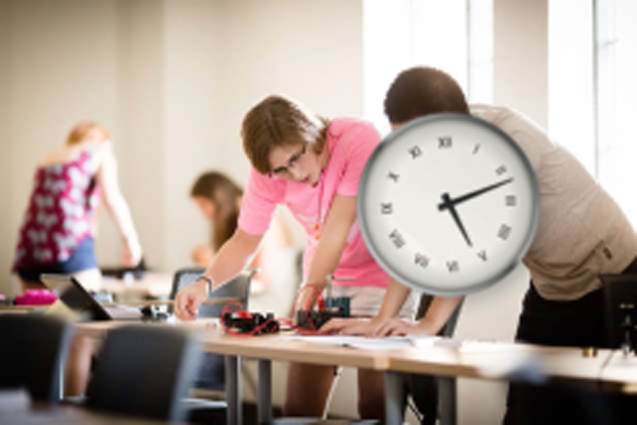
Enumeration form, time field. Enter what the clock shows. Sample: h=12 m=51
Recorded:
h=5 m=12
